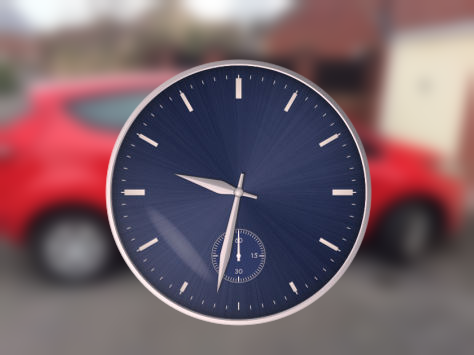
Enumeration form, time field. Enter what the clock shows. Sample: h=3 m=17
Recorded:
h=9 m=32
